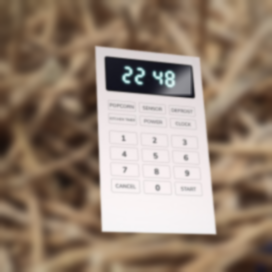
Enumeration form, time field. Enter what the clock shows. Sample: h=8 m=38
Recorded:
h=22 m=48
